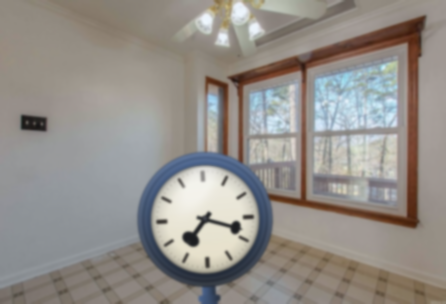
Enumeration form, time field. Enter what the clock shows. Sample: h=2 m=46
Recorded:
h=7 m=18
